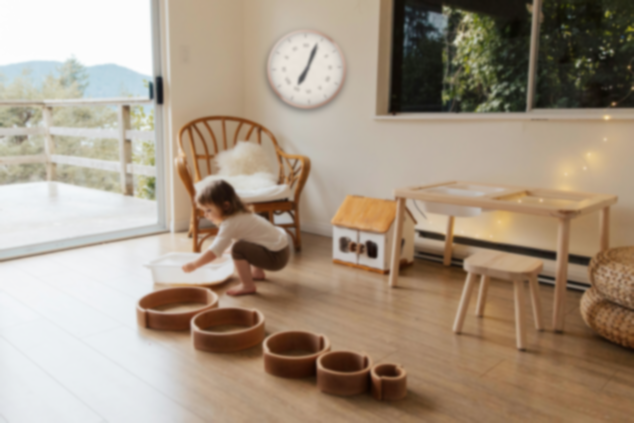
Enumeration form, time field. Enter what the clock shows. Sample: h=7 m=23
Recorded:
h=7 m=4
